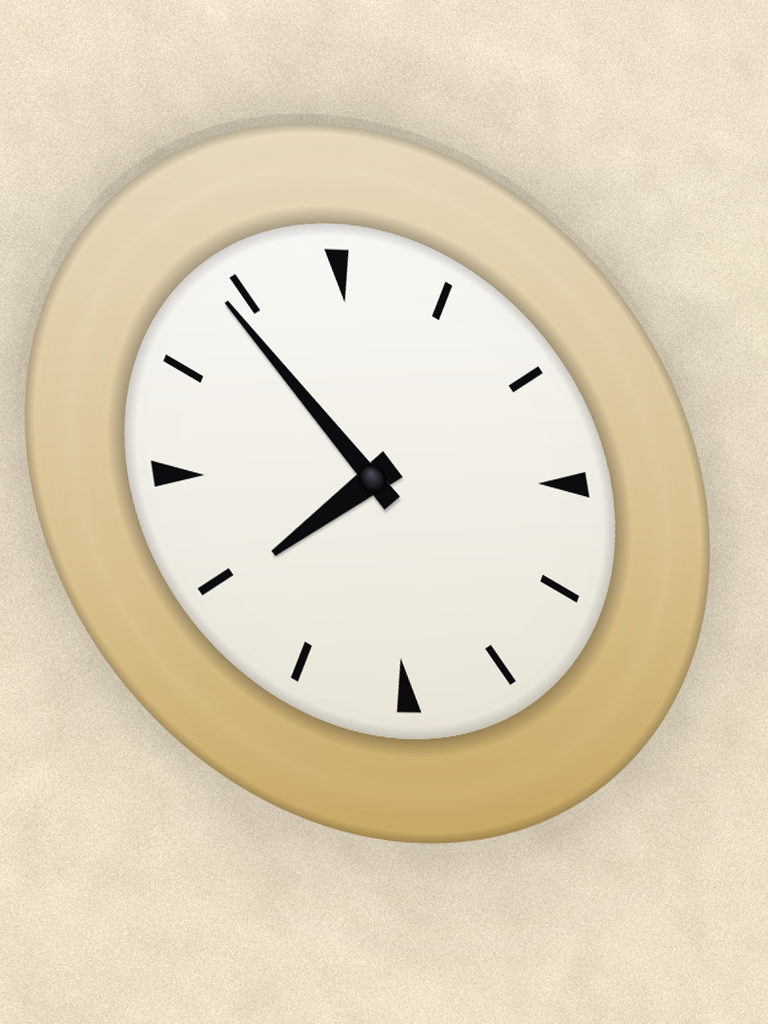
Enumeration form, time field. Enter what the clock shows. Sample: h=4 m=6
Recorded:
h=7 m=54
